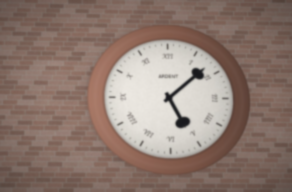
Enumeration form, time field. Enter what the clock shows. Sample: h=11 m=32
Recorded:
h=5 m=8
